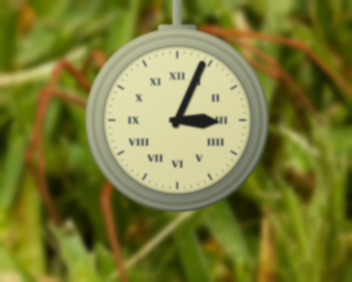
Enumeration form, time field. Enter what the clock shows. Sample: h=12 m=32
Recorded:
h=3 m=4
